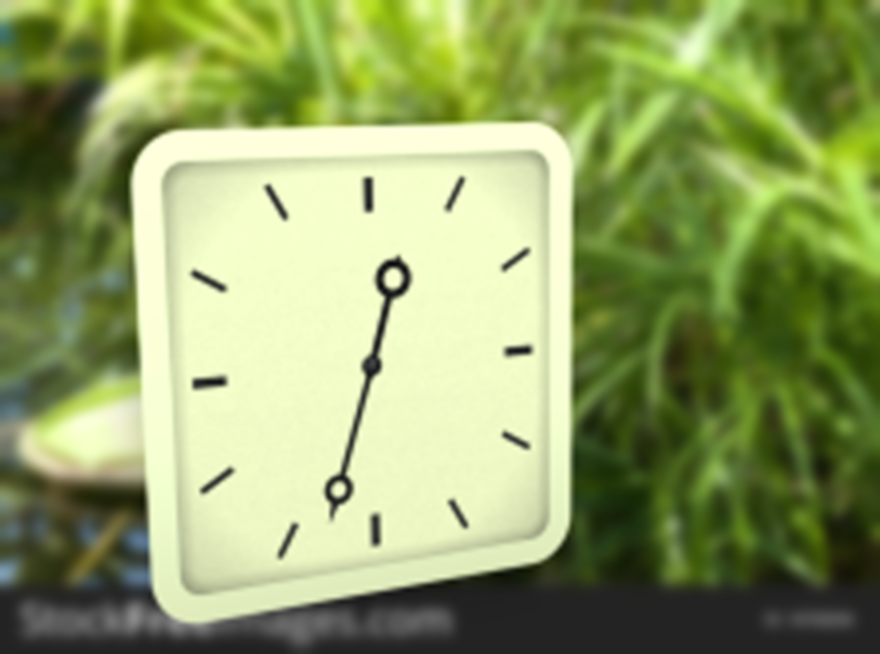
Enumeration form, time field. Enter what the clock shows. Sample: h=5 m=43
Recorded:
h=12 m=33
